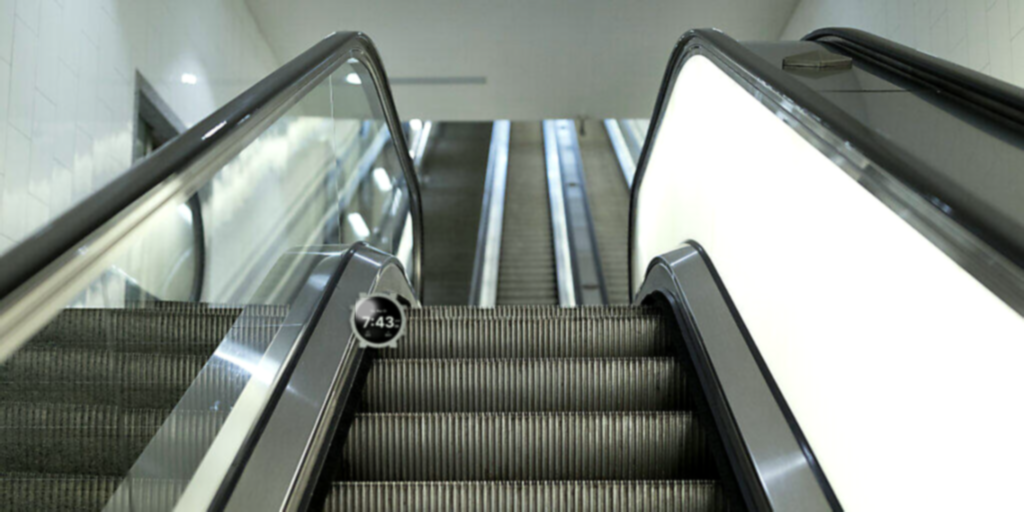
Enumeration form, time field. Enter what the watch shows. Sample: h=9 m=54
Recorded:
h=7 m=43
